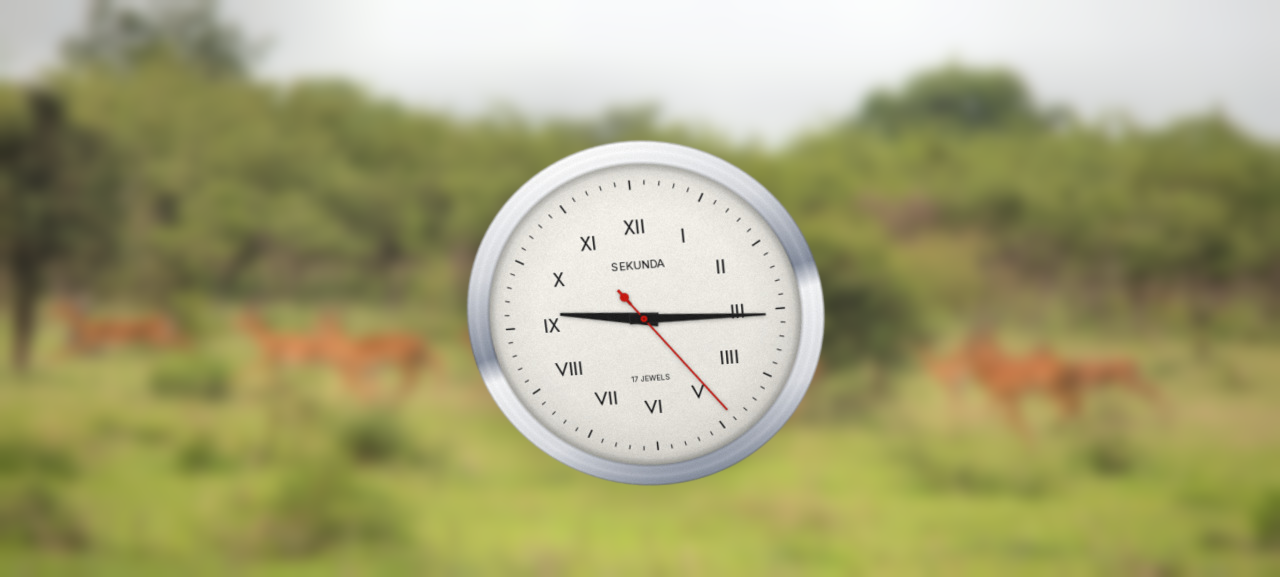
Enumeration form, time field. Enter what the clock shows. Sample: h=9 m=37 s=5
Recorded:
h=9 m=15 s=24
